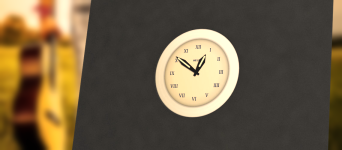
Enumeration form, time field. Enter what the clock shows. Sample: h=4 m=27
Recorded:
h=12 m=51
